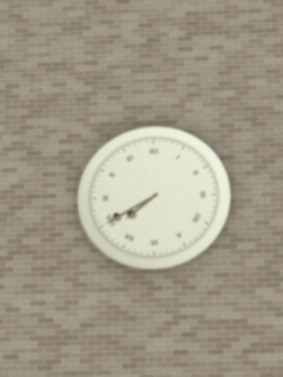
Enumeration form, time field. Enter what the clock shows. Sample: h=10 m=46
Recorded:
h=7 m=40
